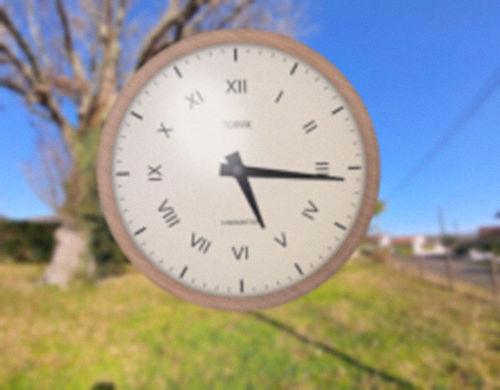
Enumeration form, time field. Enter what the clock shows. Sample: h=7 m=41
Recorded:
h=5 m=16
